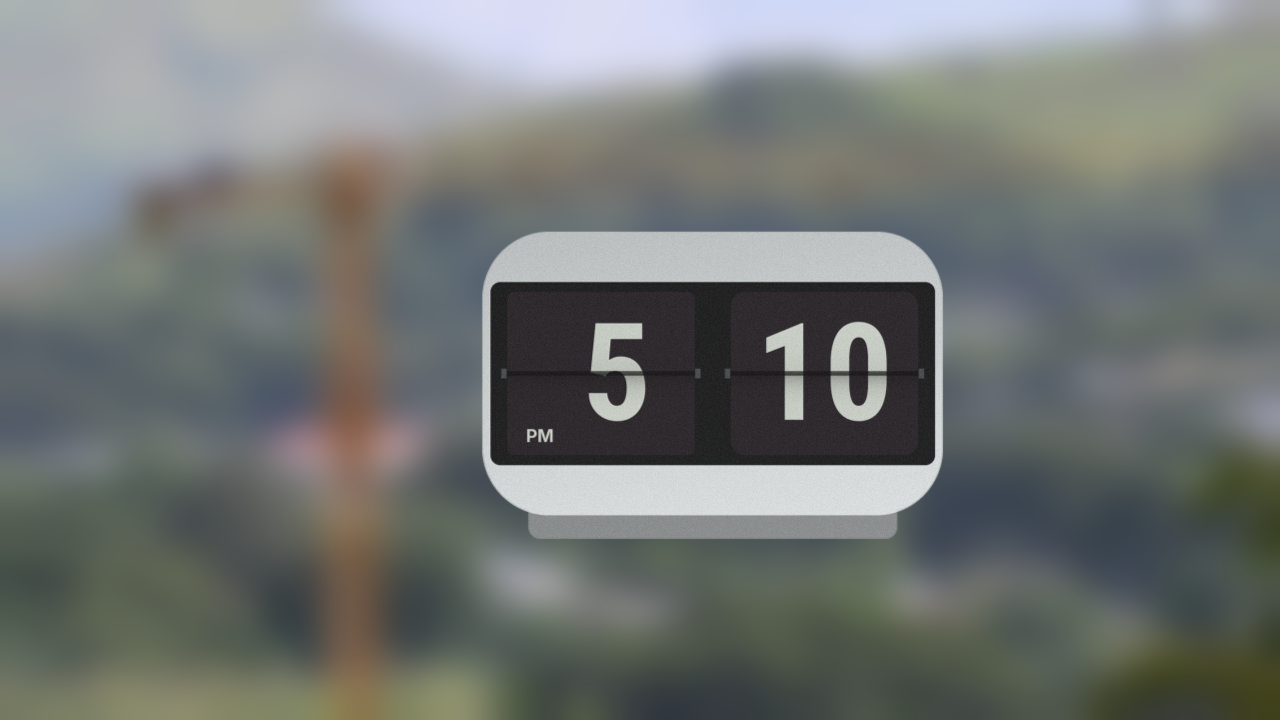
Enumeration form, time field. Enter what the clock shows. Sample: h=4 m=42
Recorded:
h=5 m=10
